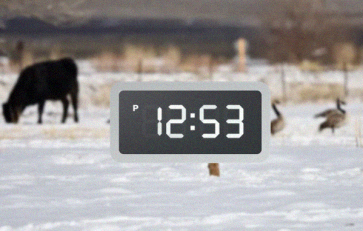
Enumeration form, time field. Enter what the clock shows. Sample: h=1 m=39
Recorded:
h=12 m=53
